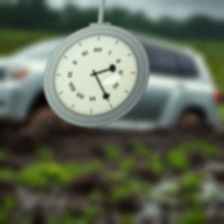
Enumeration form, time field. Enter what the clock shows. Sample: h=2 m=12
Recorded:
h=2 m=25
